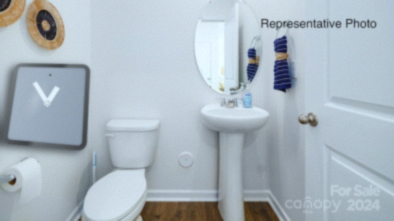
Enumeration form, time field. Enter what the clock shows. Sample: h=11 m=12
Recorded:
h=12 m=54
